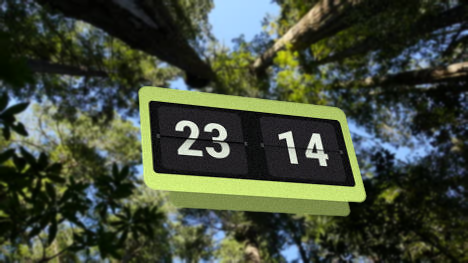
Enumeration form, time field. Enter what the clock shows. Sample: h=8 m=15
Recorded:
h=23 m=14
